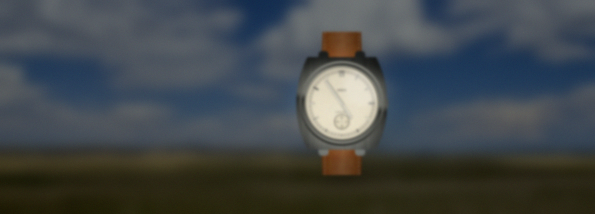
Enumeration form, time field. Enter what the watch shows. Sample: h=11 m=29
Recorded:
h=4 m=54
